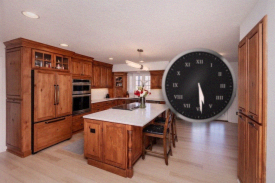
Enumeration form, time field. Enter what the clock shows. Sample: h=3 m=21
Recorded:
h=5 m=29
